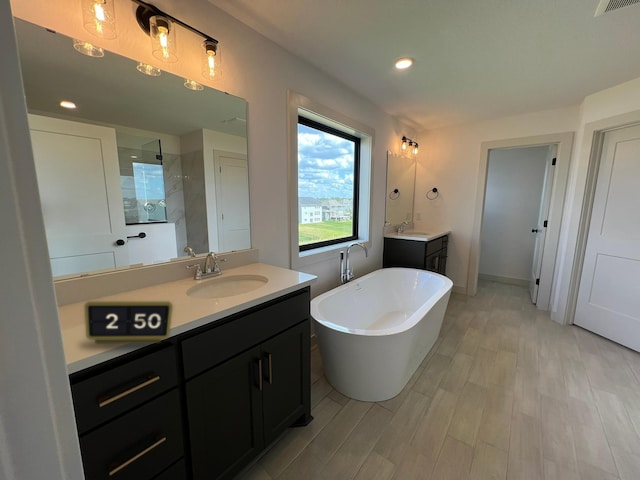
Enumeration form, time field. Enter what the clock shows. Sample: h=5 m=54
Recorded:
h=2 m=50
